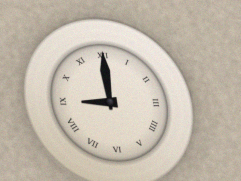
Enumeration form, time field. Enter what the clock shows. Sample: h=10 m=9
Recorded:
h=9 m=0
